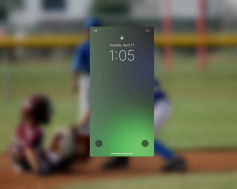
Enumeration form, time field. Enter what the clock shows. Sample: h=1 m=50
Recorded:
h=1 m=5
